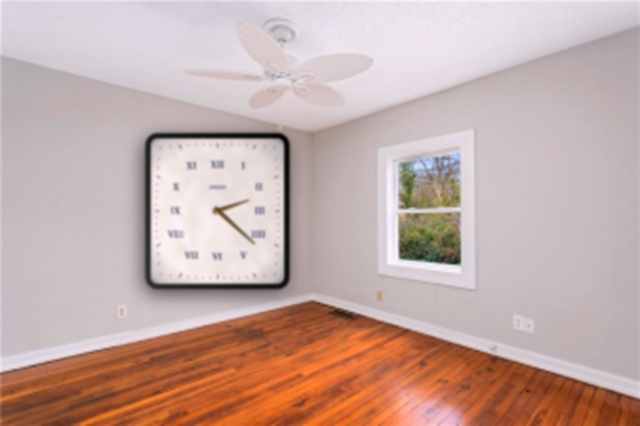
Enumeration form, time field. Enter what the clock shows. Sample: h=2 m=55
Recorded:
h=2 m=22
